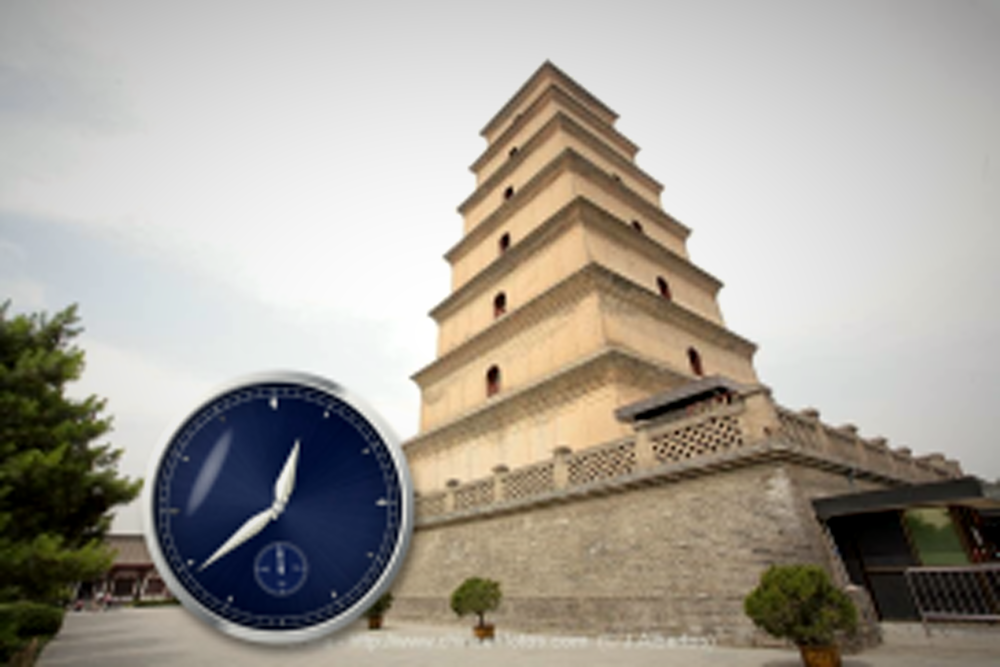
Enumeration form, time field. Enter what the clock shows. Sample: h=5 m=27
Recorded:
h=12 m=39
